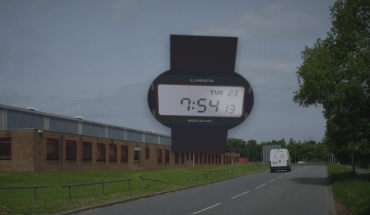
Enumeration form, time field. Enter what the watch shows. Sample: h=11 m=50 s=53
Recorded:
h=7 m=54 s=13
